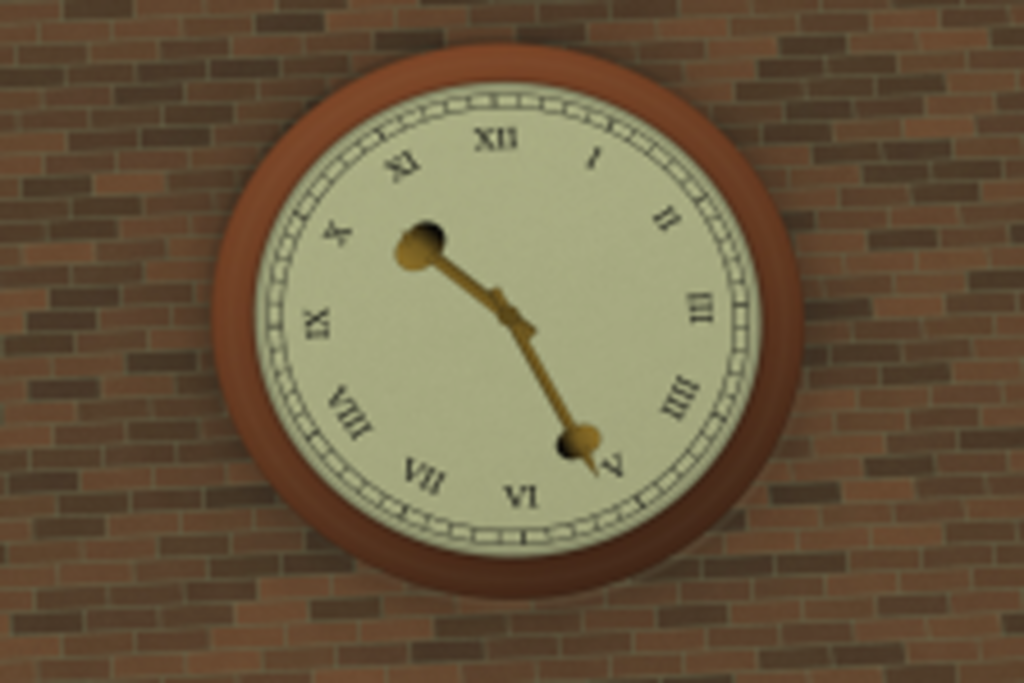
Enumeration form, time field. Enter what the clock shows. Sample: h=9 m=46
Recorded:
h=10 m=26
